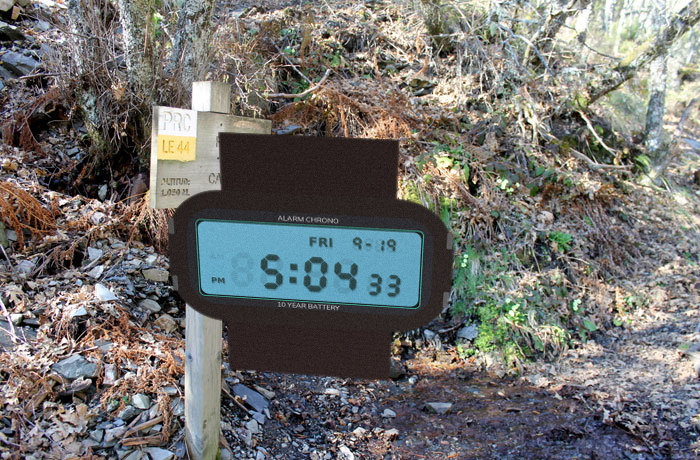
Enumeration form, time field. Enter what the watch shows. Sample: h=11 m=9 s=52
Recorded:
h=5 m=4 s=33
